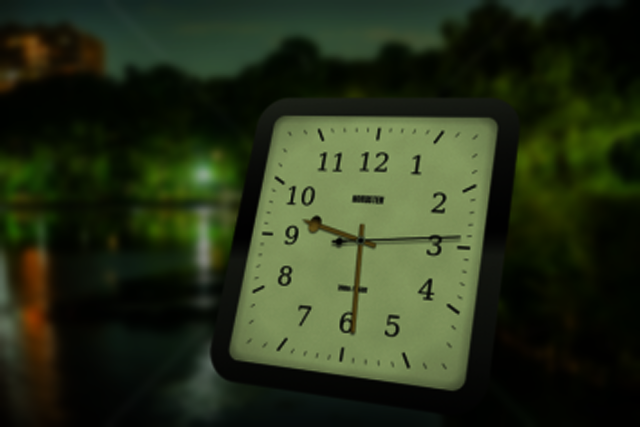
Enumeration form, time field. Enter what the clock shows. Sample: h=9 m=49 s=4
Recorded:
h=9 m=29 s=14
